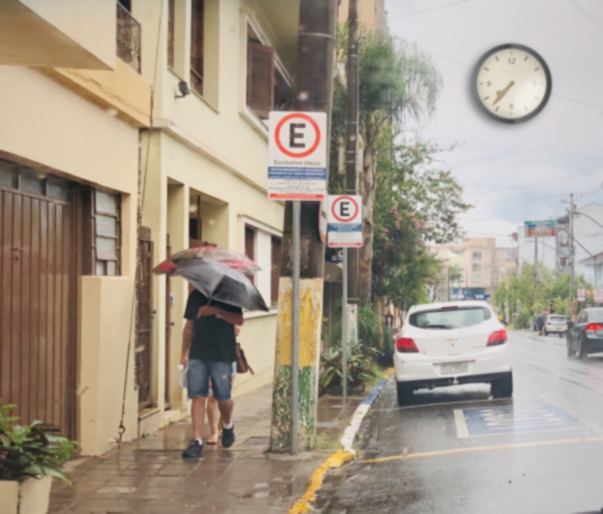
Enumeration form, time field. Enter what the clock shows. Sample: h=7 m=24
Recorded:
h=7 m=37
